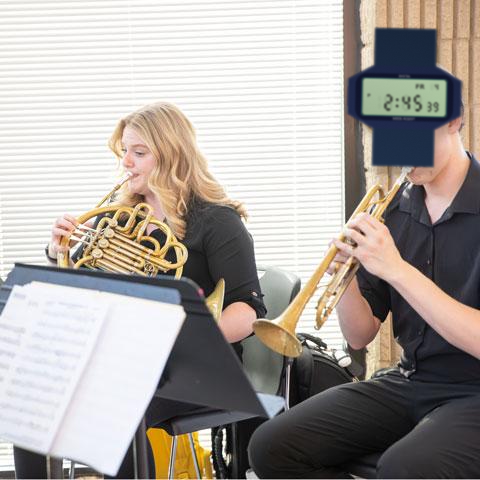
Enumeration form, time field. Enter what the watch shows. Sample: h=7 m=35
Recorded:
h=2 m=45
